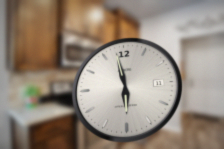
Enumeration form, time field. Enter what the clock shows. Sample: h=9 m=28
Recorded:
h=5 m=58
